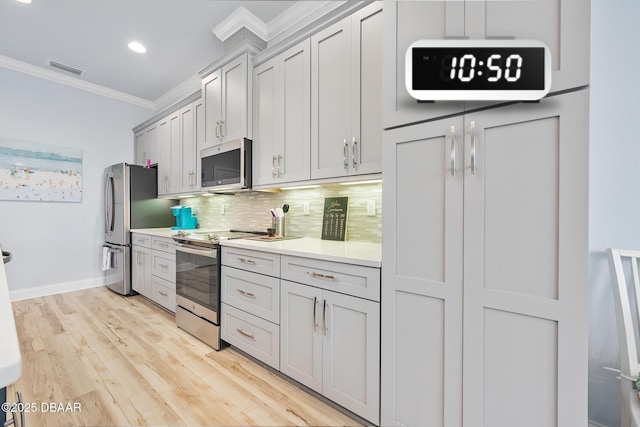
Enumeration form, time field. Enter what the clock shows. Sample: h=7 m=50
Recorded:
h=10 m=50
